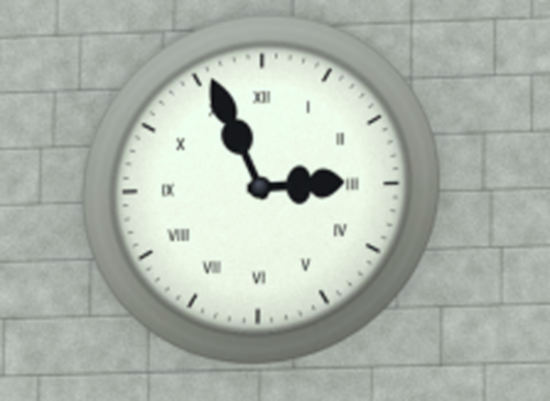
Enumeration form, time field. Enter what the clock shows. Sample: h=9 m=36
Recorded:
h=2 m=56
